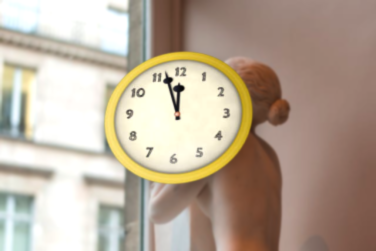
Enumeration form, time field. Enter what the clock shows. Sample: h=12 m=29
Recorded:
h=11 m=57
